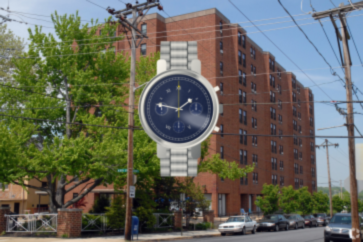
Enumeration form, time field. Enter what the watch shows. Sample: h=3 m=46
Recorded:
h=1 m=47
